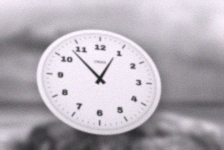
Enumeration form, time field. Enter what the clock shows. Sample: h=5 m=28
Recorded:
h=12 m=53
